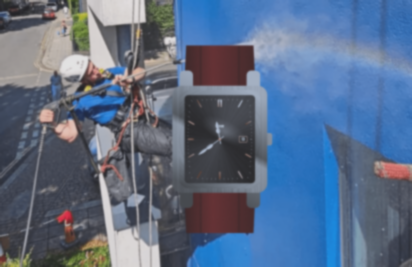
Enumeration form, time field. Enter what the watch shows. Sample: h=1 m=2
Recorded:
h=11 m=39
